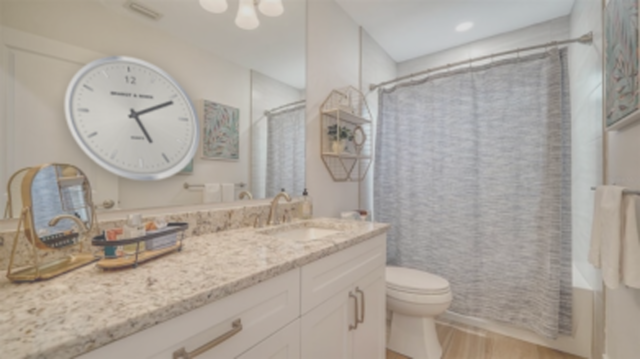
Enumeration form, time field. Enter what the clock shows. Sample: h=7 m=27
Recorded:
h=5 m=11
